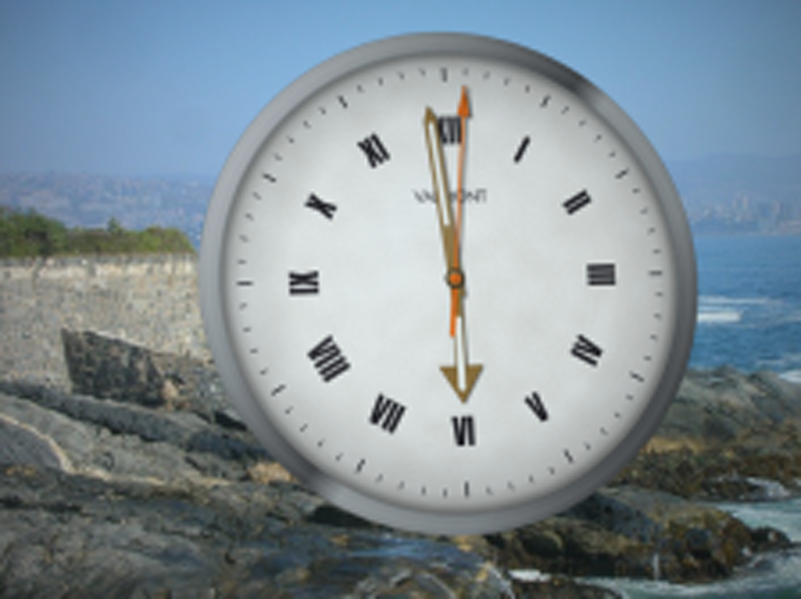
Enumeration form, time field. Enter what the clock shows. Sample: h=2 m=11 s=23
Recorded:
h=5 m=59 s=1
